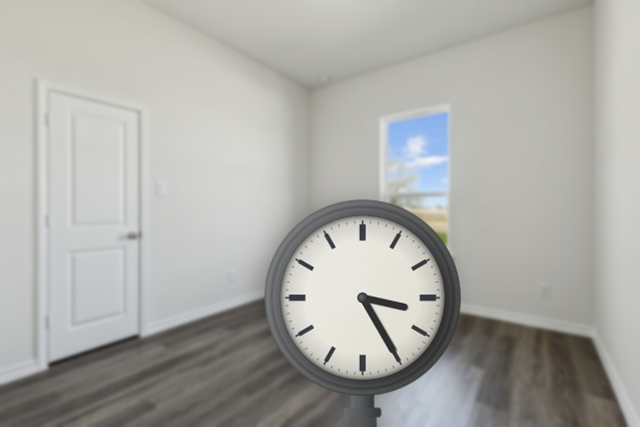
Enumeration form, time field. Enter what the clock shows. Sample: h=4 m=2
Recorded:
h=3 m=25
